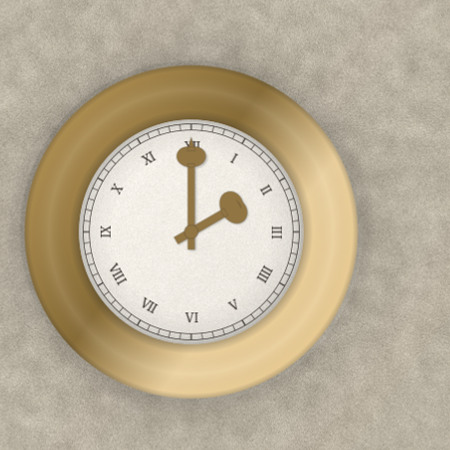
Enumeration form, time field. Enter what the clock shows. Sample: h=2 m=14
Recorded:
h=2 m=0
